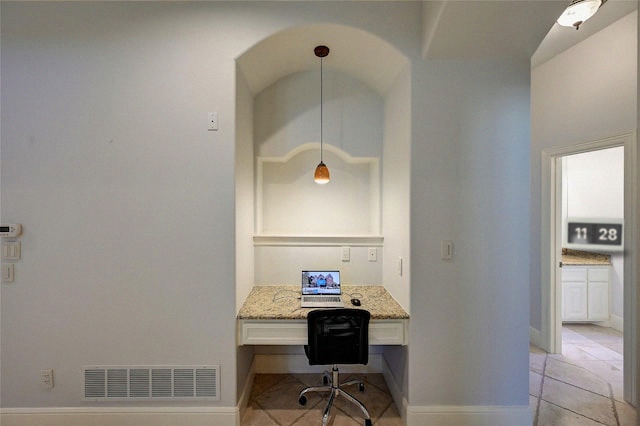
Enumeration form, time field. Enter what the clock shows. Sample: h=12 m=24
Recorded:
h=11 m=28
